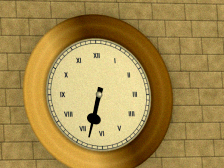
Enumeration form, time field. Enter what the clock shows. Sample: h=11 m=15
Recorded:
h=6 m=33
